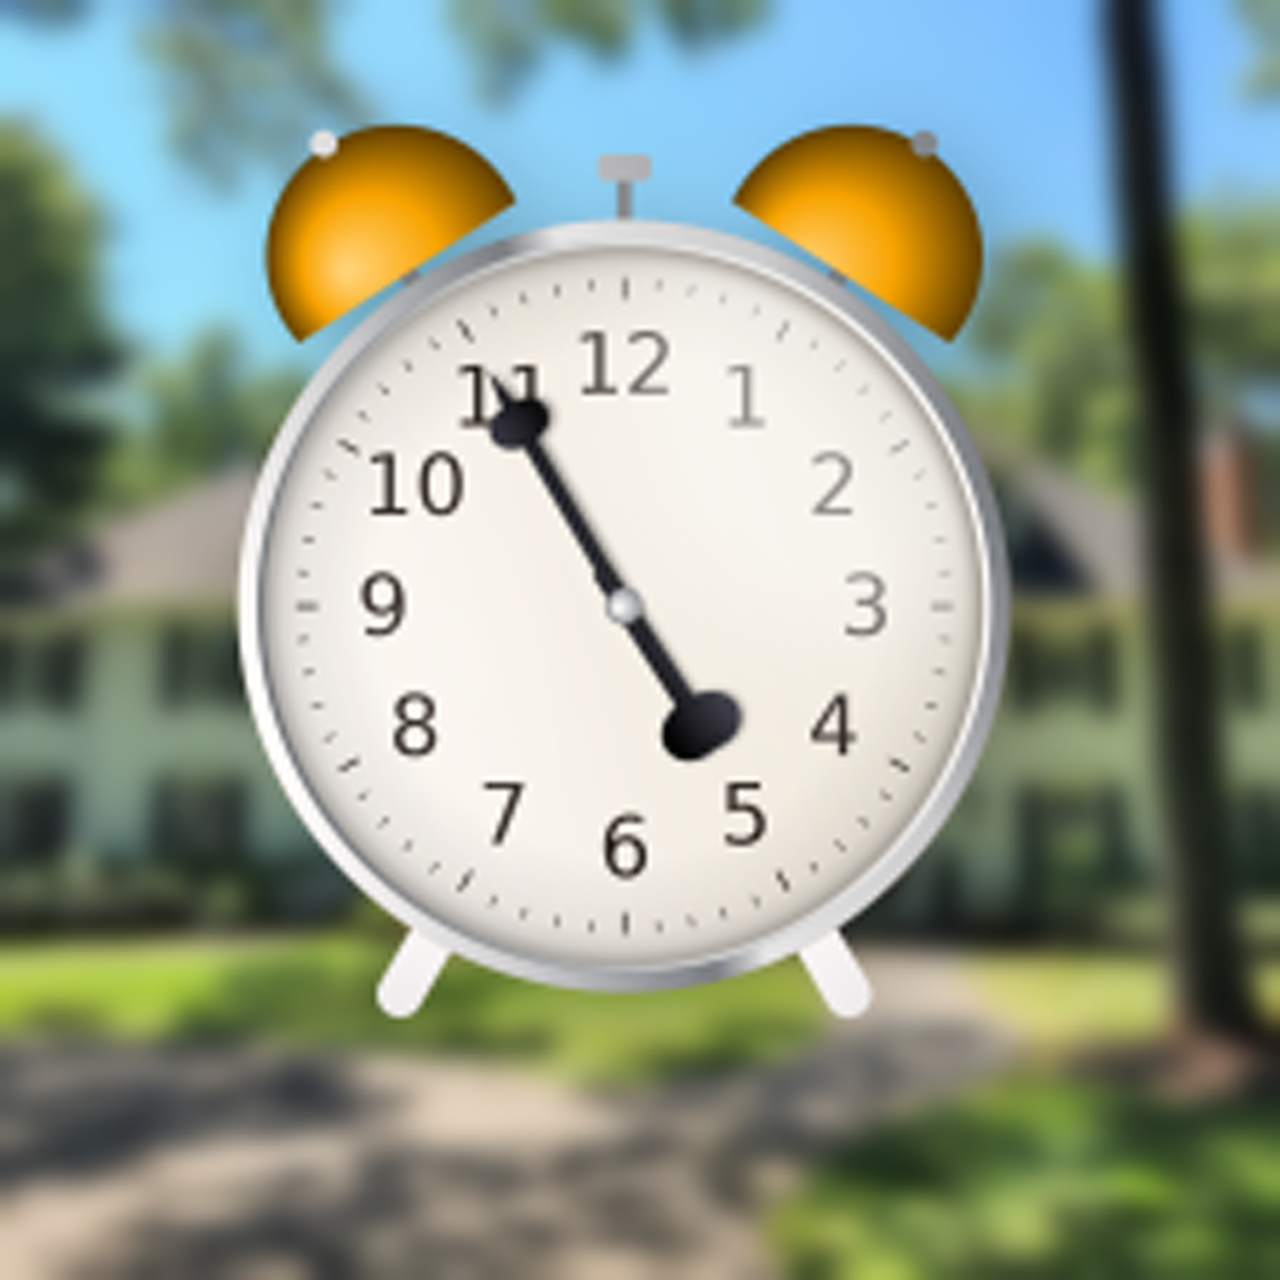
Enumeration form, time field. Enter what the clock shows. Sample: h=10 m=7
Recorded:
h=4 m=55
